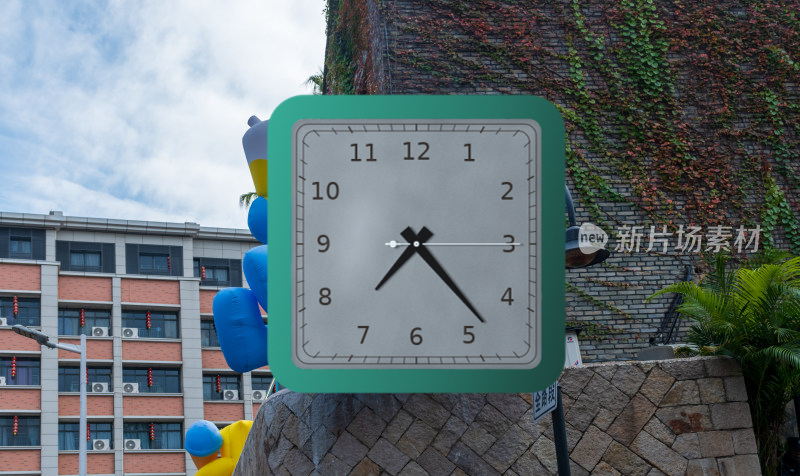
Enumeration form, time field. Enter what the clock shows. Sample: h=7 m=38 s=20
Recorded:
h=7 m=23 s=15
